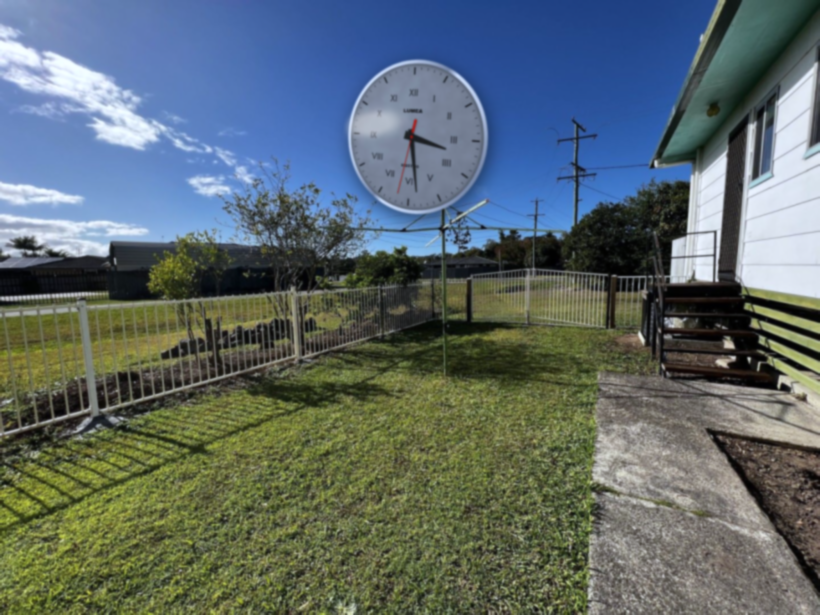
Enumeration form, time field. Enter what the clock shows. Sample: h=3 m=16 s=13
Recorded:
h=3 m=28 s=32
